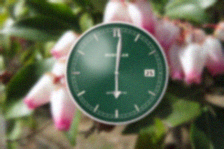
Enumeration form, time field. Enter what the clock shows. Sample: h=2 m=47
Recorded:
h=6 m=1
